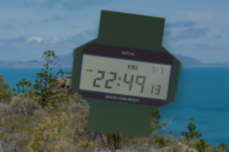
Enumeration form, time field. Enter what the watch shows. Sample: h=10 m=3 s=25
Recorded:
h=22 m=49 s=13
